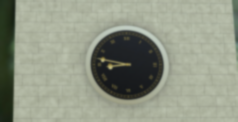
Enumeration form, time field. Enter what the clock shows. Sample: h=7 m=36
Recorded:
h=8 m=47
